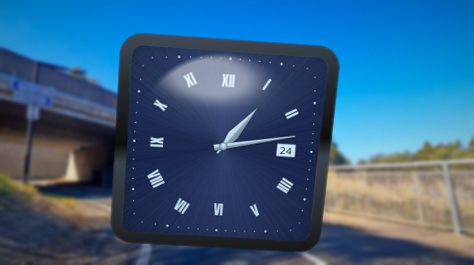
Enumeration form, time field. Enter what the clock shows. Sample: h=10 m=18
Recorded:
h=1 m=13
